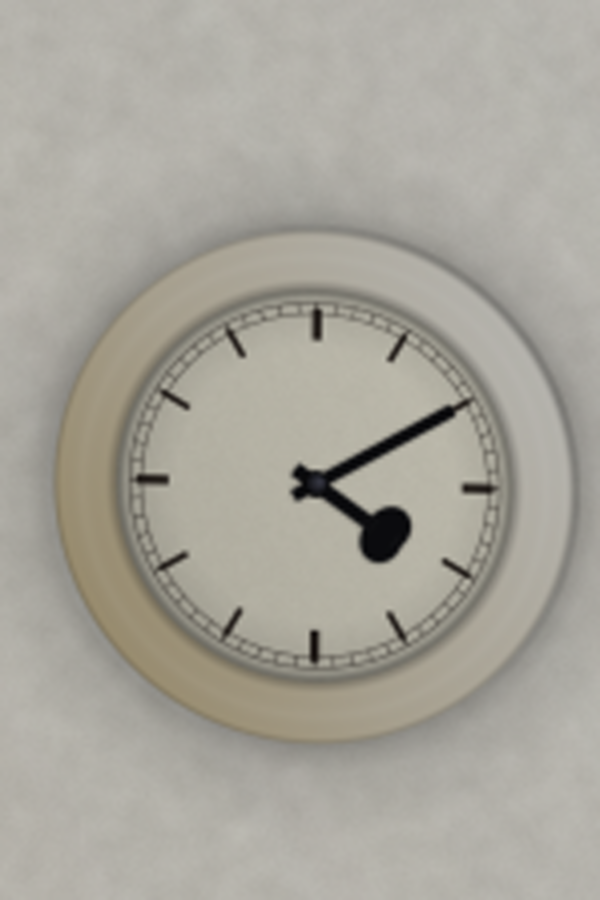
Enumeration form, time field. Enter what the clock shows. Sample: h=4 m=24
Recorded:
h=4 m=10
